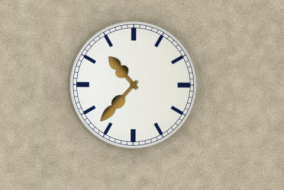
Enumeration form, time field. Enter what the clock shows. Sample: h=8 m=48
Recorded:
h=10 m=37
